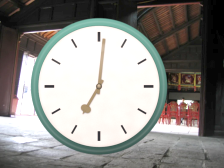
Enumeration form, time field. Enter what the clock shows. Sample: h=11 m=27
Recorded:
h=7 m=1
